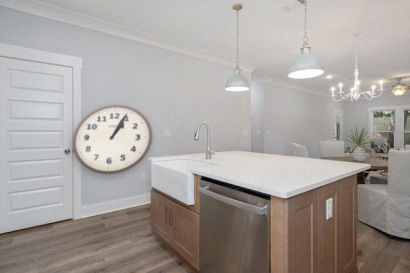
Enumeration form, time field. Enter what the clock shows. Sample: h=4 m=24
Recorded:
h=1 m=4
